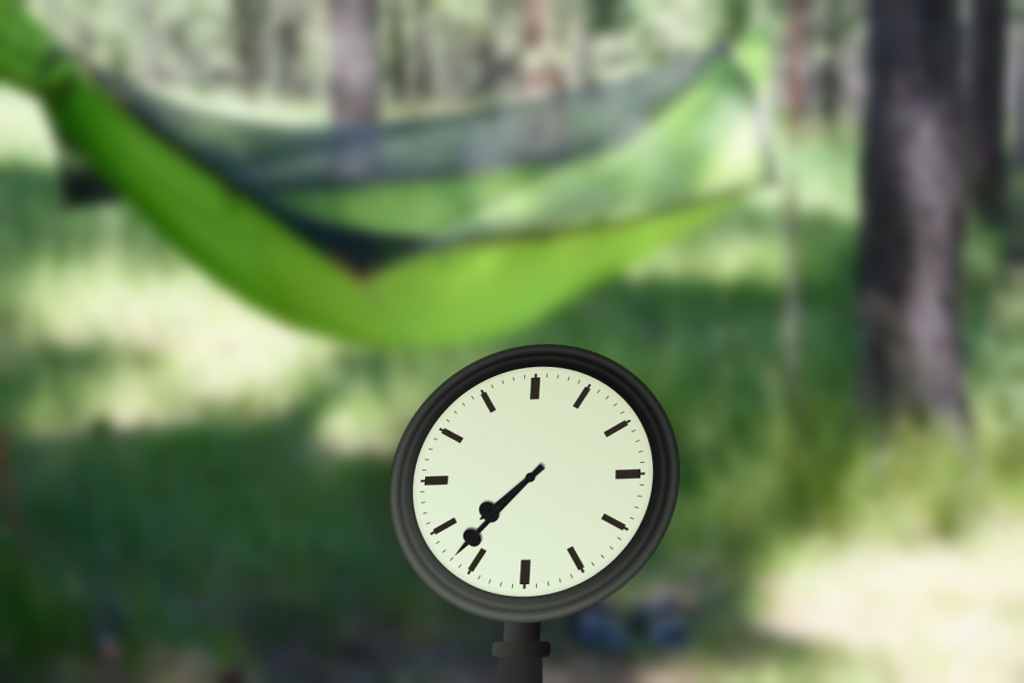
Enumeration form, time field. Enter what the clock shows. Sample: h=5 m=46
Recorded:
h=7 m=37
